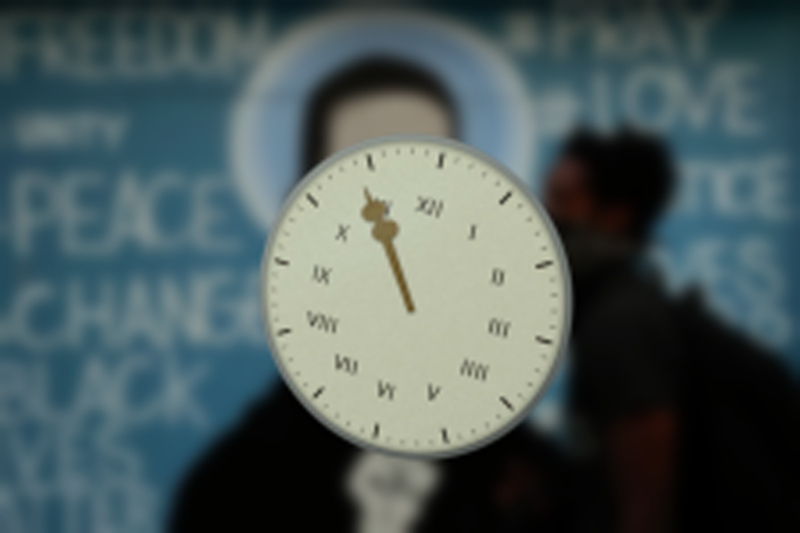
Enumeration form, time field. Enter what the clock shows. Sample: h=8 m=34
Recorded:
h=10 m=54
